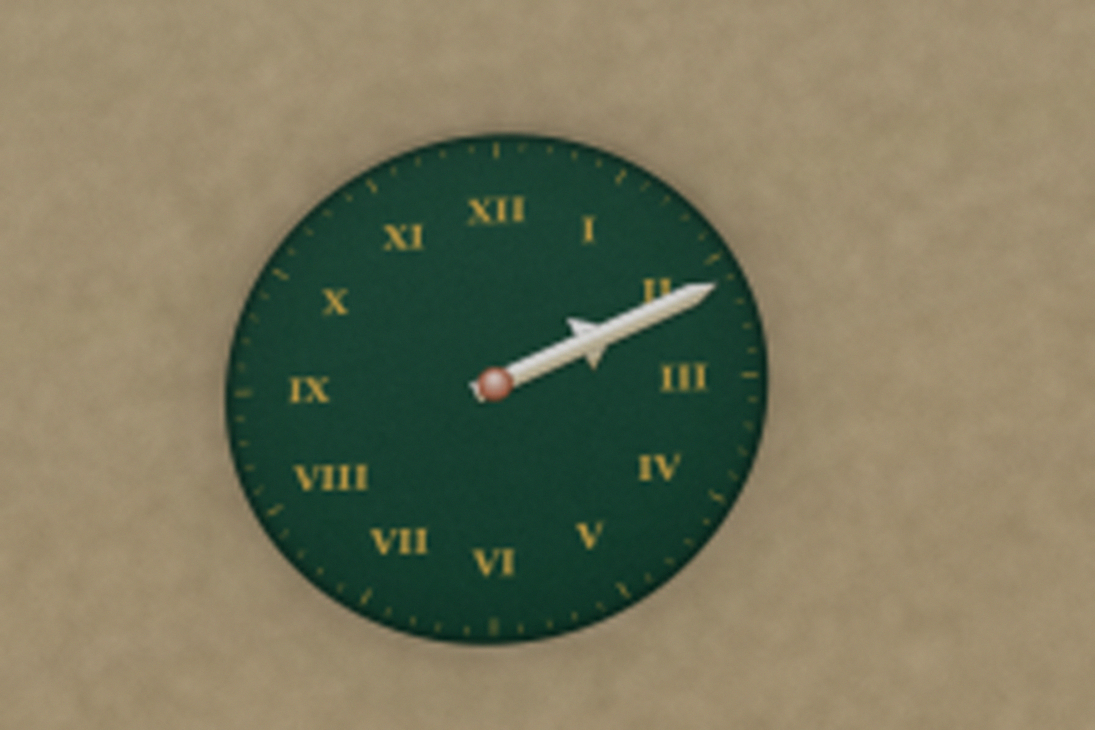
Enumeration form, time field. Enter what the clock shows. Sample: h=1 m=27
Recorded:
h=2 m=11
